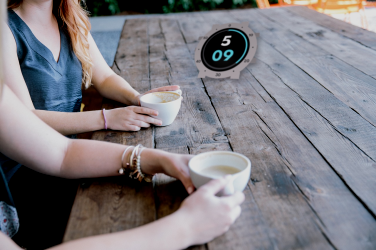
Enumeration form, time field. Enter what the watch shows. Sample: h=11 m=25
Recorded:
h=5 m=9
